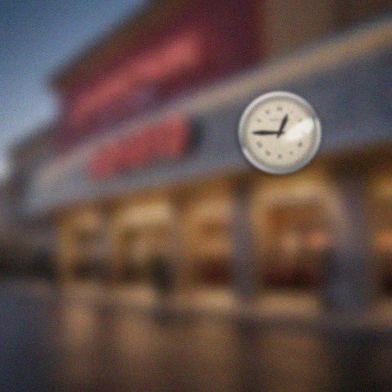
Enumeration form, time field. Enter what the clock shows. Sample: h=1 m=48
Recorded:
h=12 m=45
